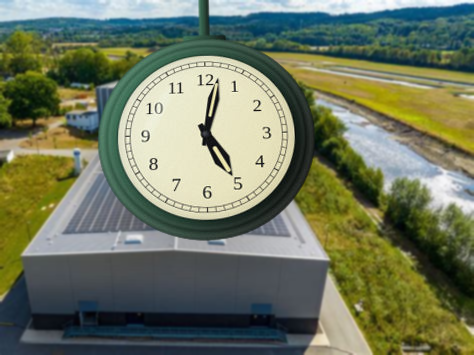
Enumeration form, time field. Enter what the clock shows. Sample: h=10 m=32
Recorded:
h=5 m=2
